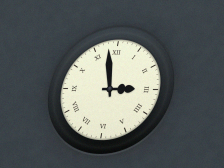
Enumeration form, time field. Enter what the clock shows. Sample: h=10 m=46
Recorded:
h=2 m=58
